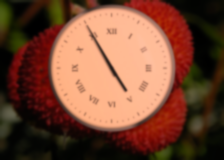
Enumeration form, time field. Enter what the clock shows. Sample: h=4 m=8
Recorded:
h=4 m=55
